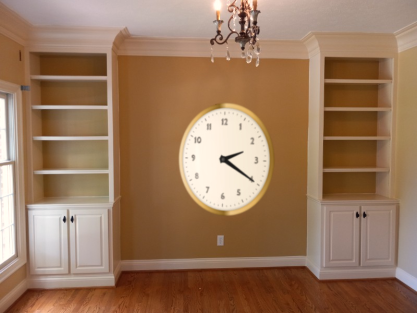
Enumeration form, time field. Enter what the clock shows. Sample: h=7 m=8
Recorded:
h=2 m=20
